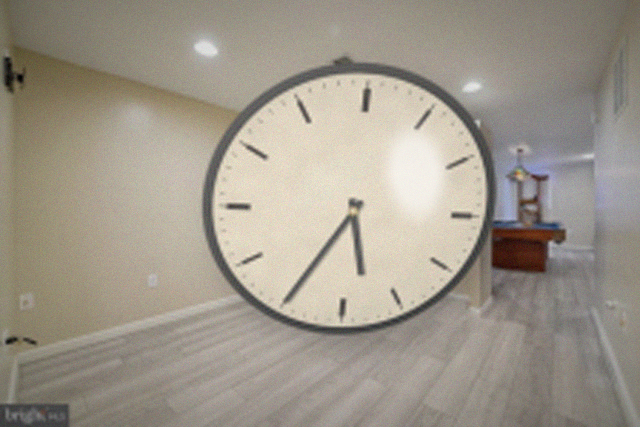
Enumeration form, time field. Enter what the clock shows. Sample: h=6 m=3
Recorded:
h=5 m=35
